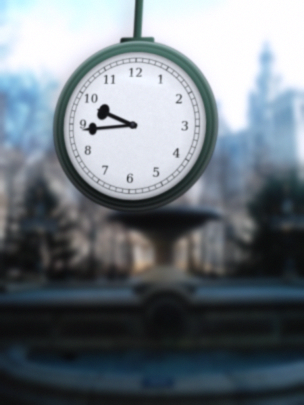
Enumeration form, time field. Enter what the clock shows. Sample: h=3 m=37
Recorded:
h=9 m=44
